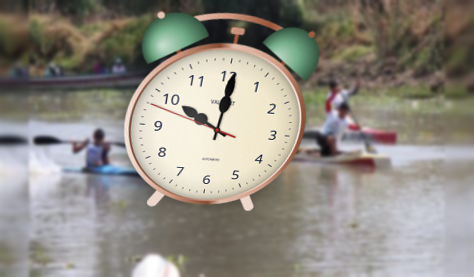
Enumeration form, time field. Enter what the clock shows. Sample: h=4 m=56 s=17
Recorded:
h=10 m=0 s=48
